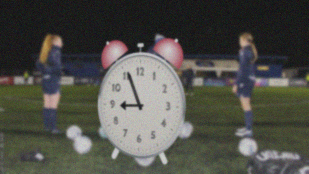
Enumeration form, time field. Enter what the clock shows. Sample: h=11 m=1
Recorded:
h=8 m=56
